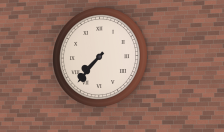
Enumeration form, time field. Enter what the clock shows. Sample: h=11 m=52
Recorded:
h=7 m=37
